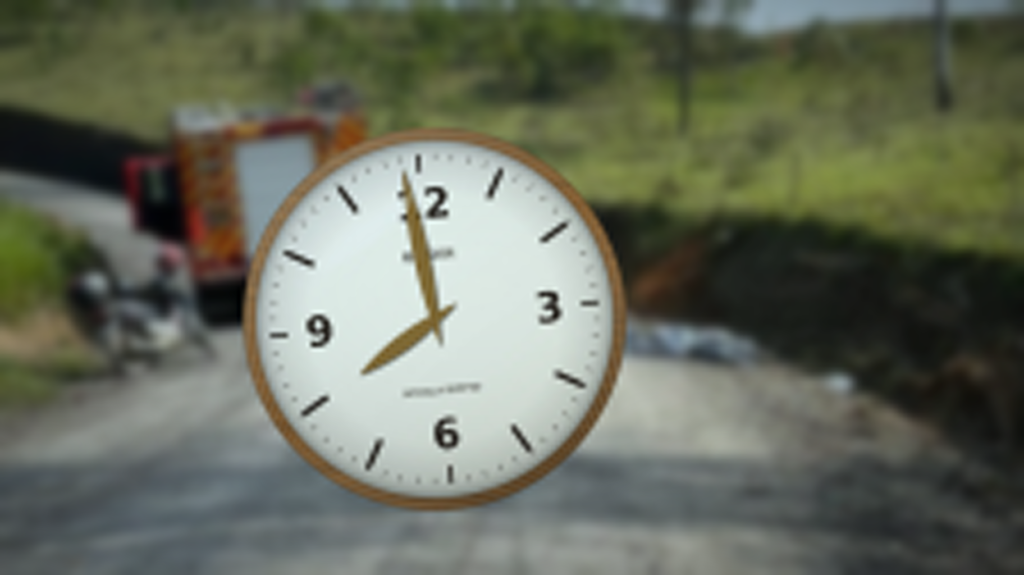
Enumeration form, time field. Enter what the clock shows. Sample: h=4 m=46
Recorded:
h=7 m=59
